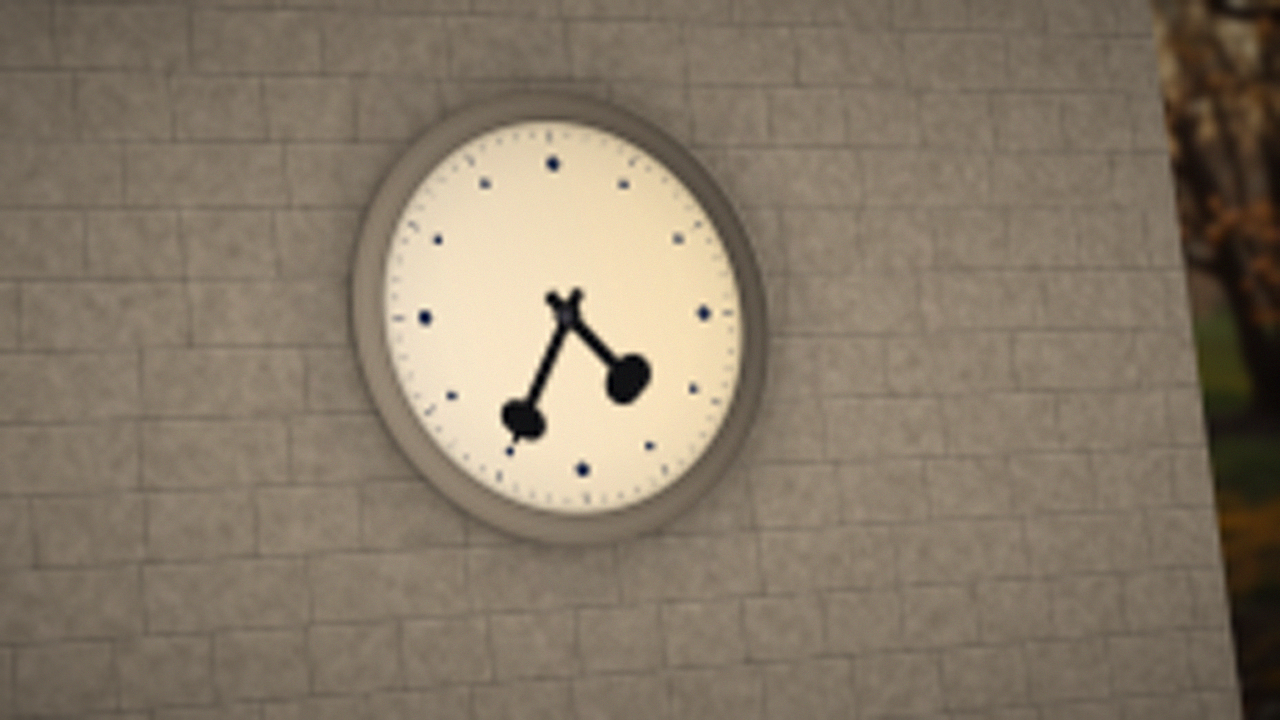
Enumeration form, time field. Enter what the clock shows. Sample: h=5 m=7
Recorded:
h=4 m=35
